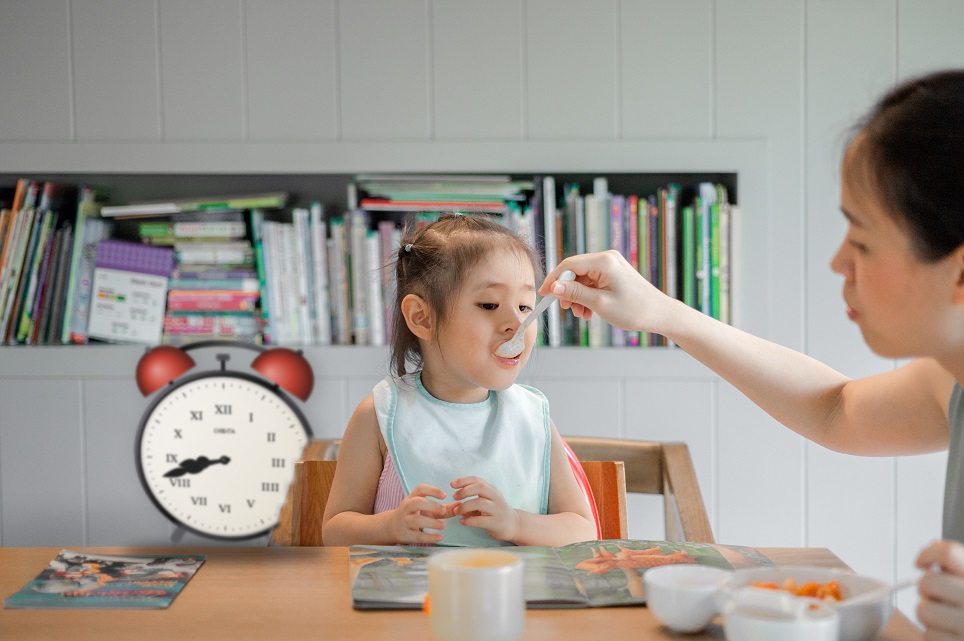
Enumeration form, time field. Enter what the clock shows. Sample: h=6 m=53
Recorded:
h=8 m=42
